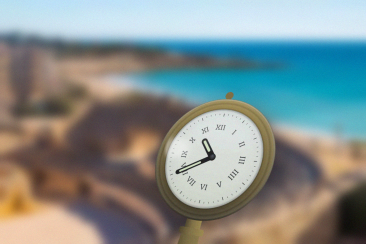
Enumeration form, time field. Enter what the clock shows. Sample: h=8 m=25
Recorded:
h=10 m=40
